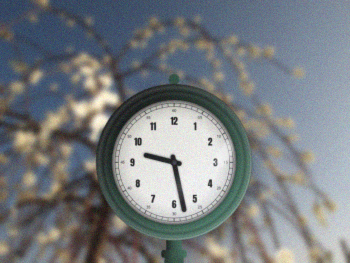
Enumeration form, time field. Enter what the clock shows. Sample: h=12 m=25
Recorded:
h=9 m=28
